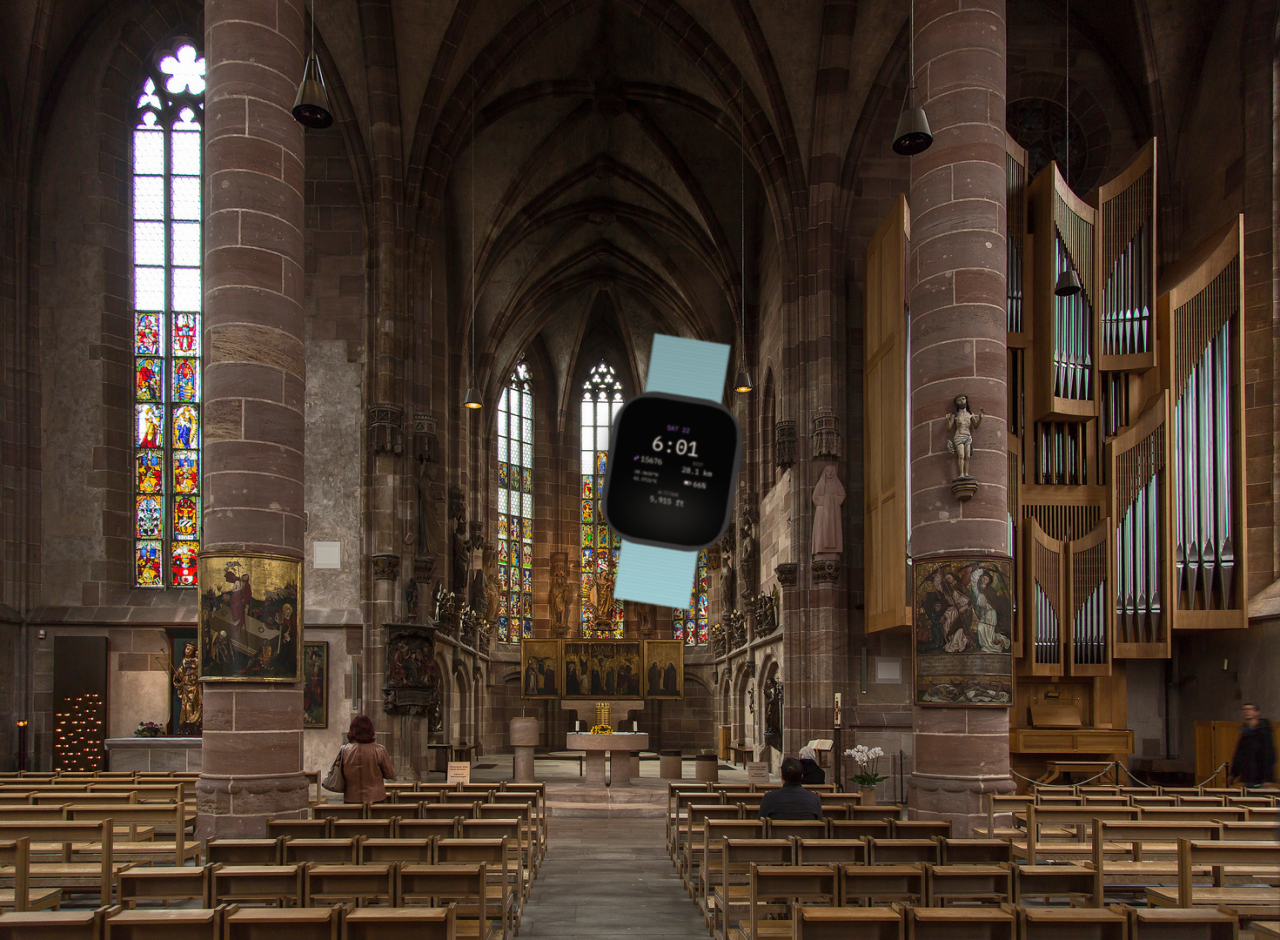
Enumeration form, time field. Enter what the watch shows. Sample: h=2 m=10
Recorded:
h=6 m=1
